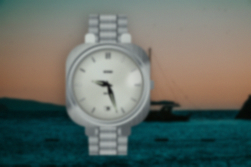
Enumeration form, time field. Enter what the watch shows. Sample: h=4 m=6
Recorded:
h=9 m=27
